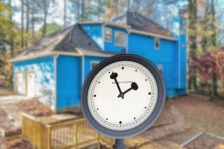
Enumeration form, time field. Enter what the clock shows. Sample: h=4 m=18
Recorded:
h=1 m=56
